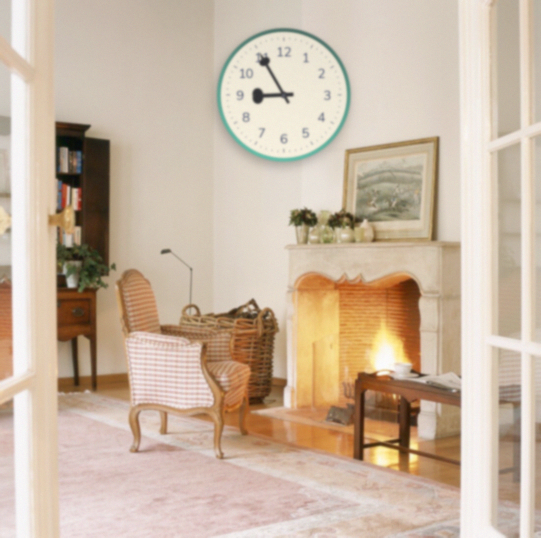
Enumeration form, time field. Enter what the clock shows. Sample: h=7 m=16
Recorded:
h=8 m=55
